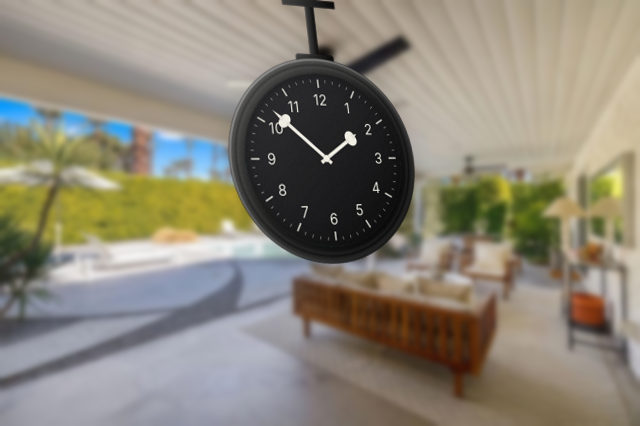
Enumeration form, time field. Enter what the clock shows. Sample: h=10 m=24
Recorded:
h=1 m=52
